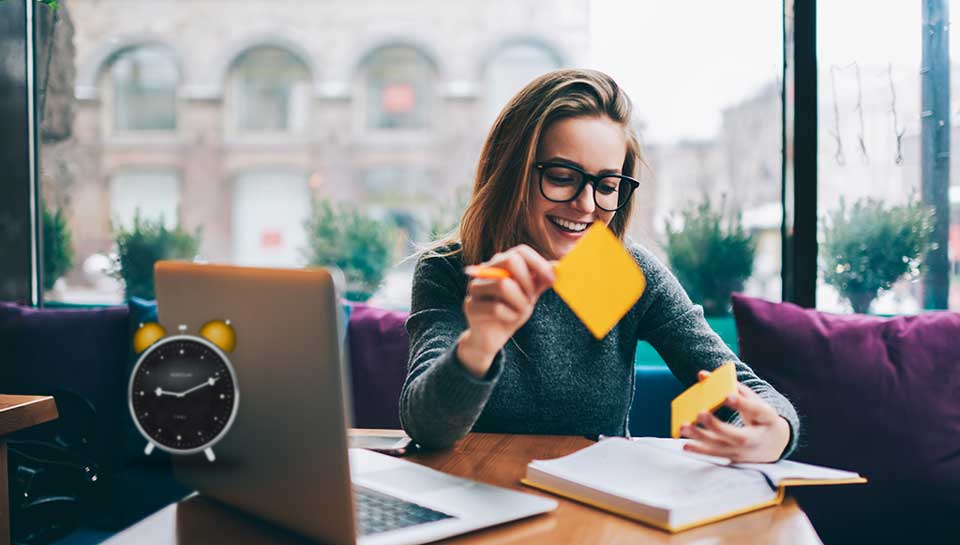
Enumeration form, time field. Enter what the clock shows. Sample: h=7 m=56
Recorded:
h=9 m=11
